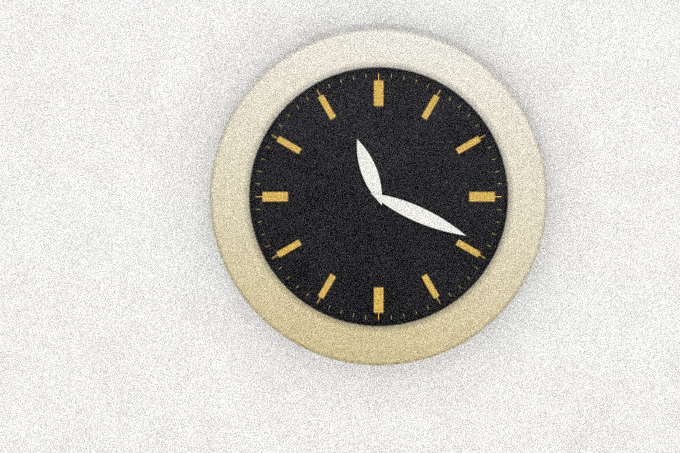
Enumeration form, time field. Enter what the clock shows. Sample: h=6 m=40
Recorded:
h=11 m=19
